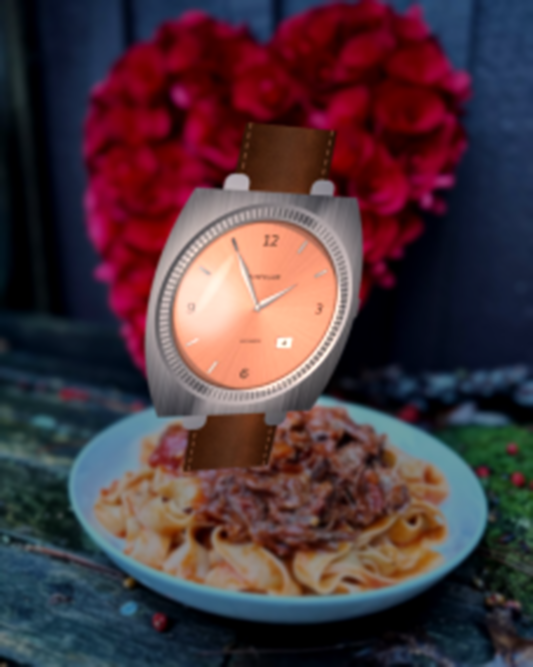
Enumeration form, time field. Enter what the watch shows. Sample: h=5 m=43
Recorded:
h=1 m=55
